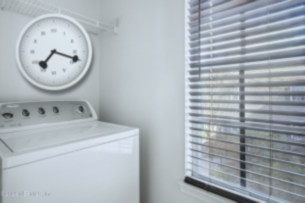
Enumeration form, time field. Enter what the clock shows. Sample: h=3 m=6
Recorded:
h=7 m=18
